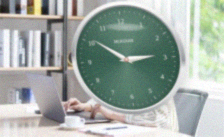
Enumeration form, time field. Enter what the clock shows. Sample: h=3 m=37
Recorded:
h=2 m=51
